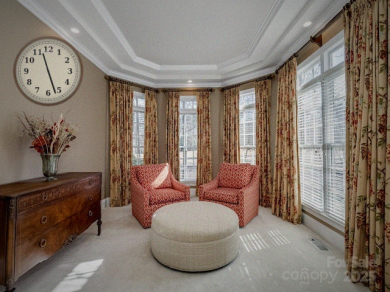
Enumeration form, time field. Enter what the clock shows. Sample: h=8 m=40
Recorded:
h=11 m=27
